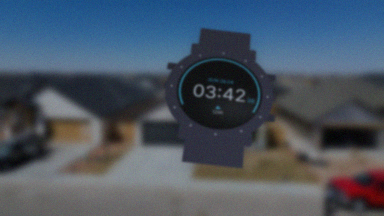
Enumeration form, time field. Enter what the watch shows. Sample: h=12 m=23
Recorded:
h=3 m=42
